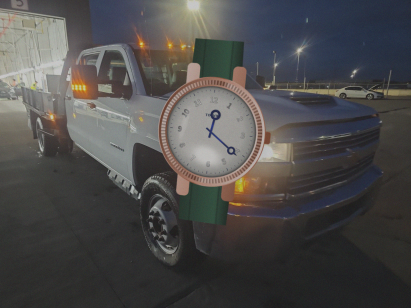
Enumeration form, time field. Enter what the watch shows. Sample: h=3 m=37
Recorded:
h=12 m=21
